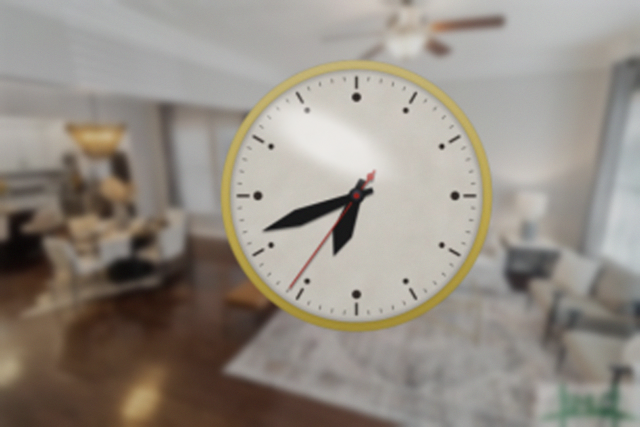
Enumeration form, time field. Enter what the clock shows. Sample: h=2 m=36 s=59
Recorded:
h=6 m=41 s=36
